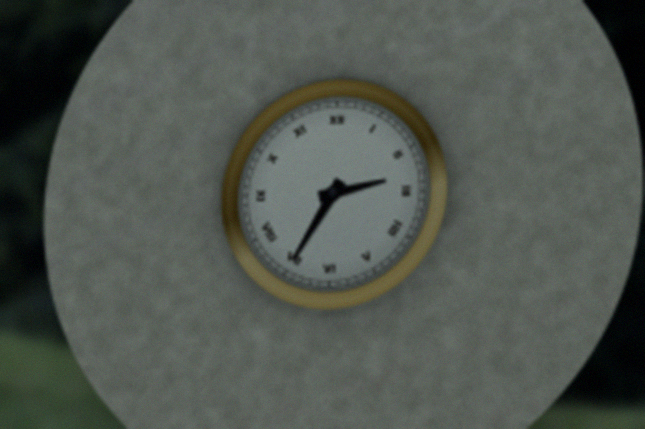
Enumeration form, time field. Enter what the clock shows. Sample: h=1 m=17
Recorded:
h=2 m=35
